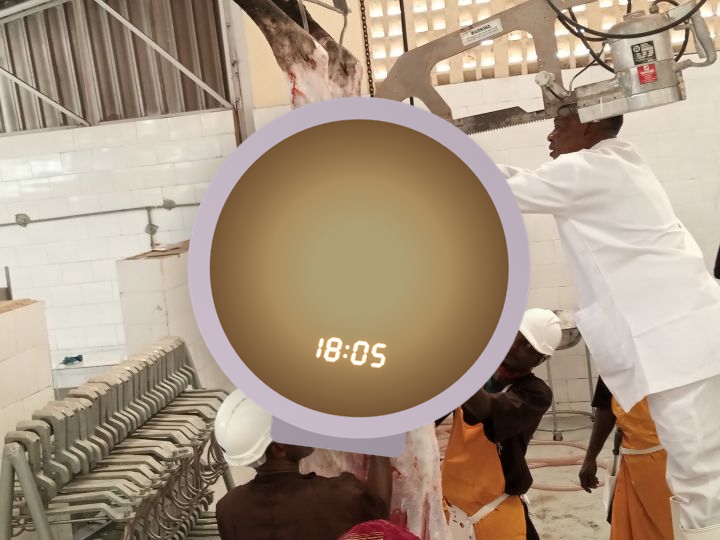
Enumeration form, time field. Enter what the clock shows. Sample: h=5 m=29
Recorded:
h=18 m=5
